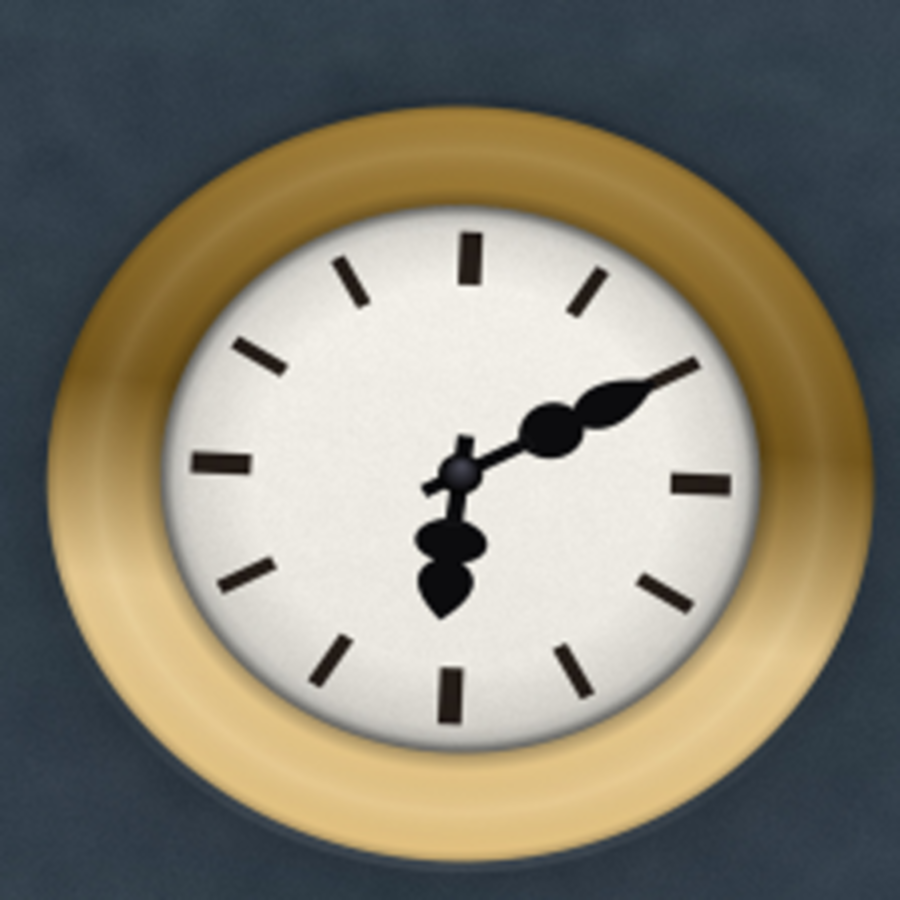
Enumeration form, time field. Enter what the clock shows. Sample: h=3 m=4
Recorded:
h=6 m=10
